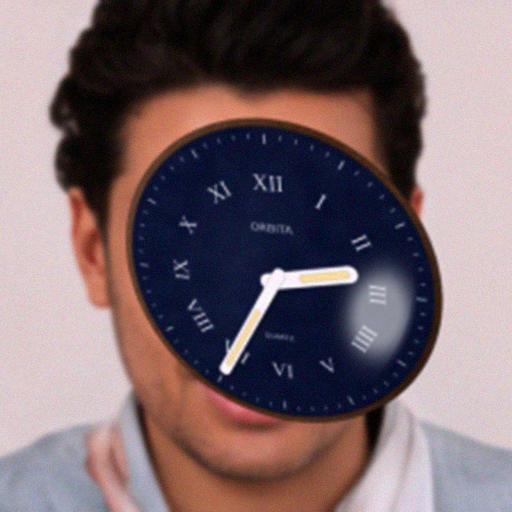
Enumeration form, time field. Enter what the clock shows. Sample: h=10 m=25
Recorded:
h=2 m=35
